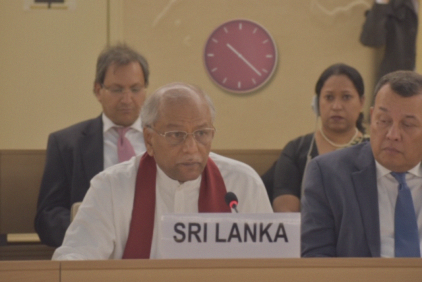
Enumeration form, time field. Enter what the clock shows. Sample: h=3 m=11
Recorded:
h=10 m=22
